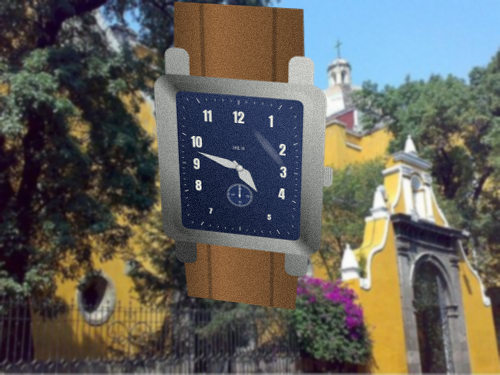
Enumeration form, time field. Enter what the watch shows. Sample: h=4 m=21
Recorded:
h=4 m=48
